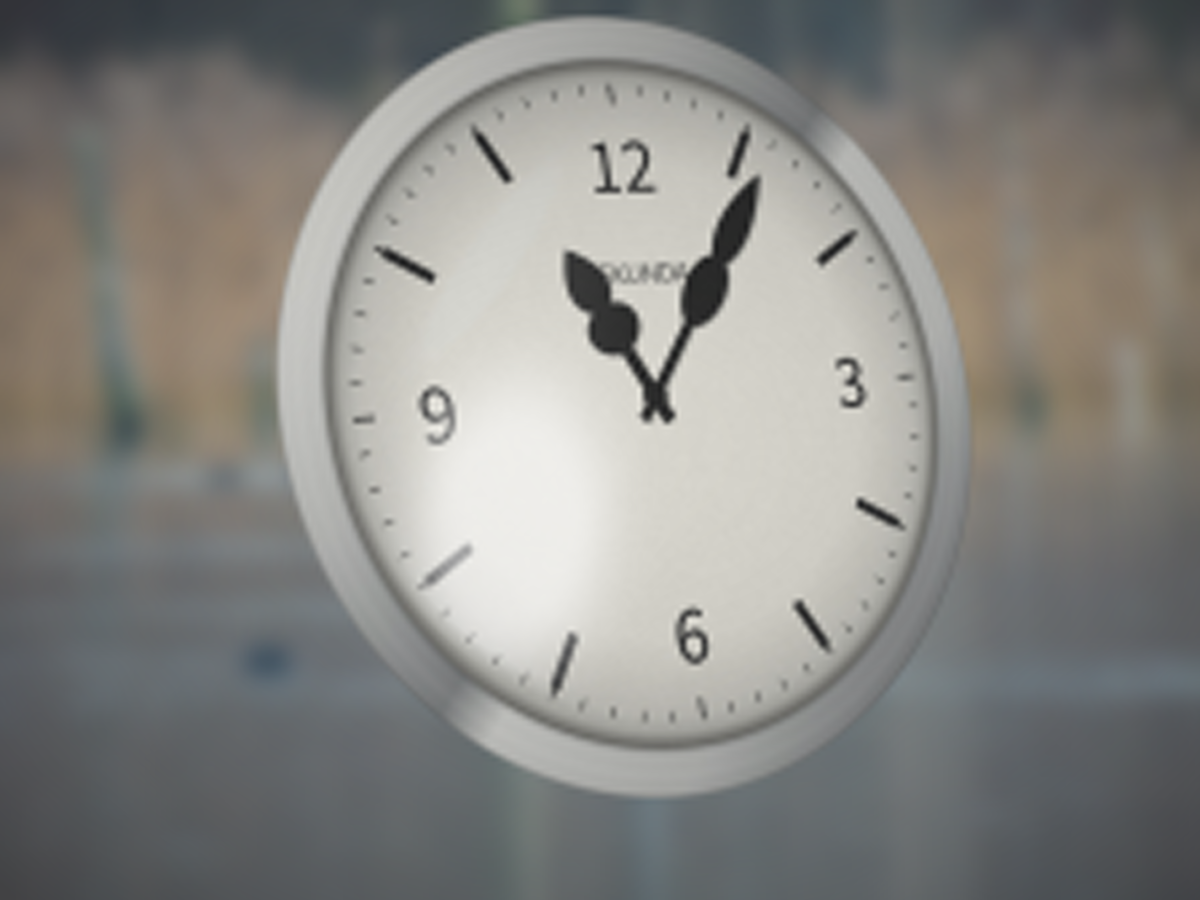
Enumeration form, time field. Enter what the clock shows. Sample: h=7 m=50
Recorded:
h=11 m=6
